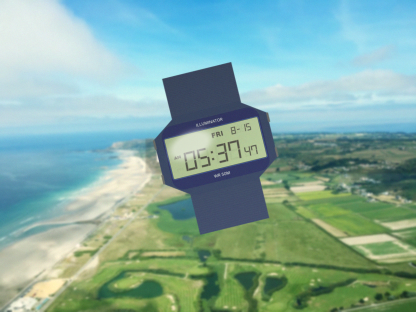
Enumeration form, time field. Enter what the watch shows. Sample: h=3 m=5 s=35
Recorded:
h=5 m=37 s=47
